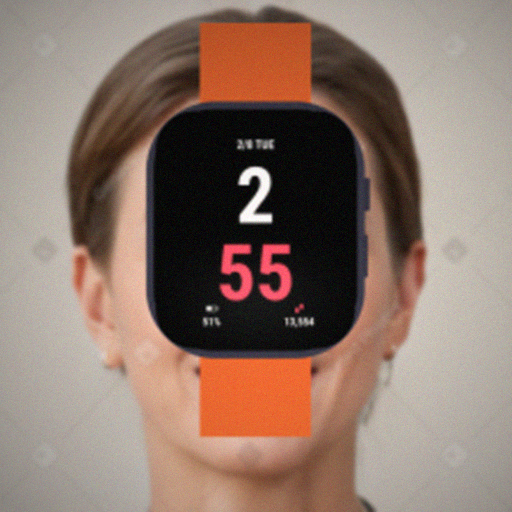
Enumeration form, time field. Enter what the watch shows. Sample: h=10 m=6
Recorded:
h=2 m=55
